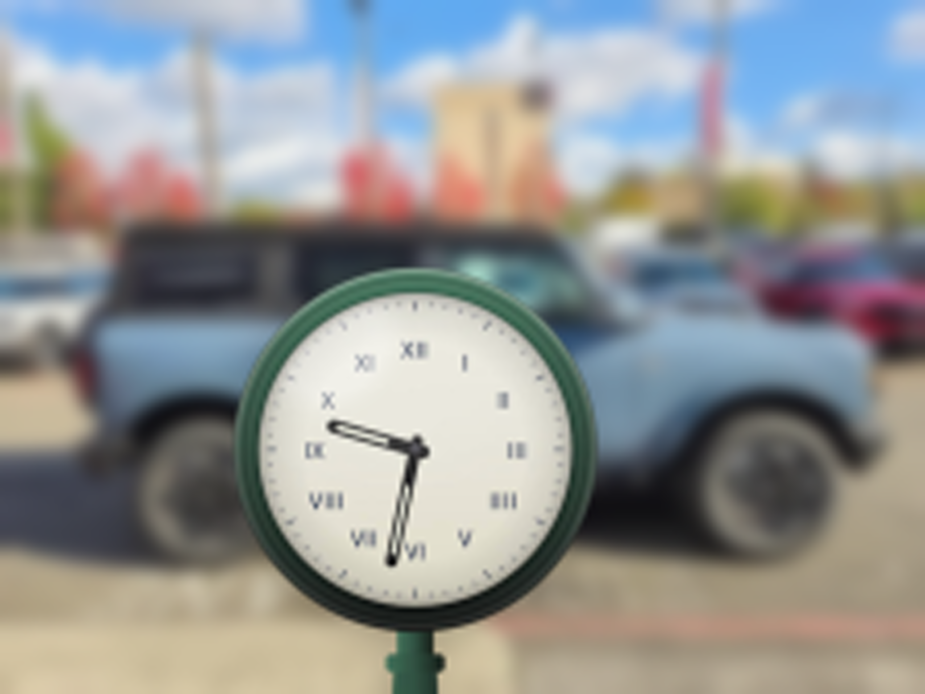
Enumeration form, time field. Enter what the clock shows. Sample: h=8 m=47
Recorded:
h=9 m=32
